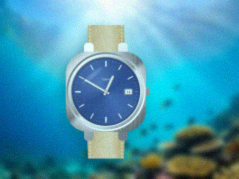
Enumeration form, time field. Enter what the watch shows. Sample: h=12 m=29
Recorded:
h=12 m=50
